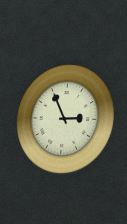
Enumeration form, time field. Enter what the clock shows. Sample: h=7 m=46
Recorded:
h=2 m=55
